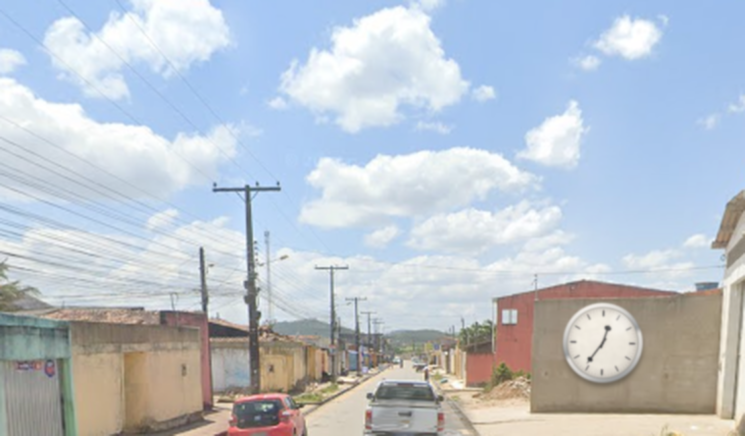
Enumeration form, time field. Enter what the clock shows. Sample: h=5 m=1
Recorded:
h=12 m=36
